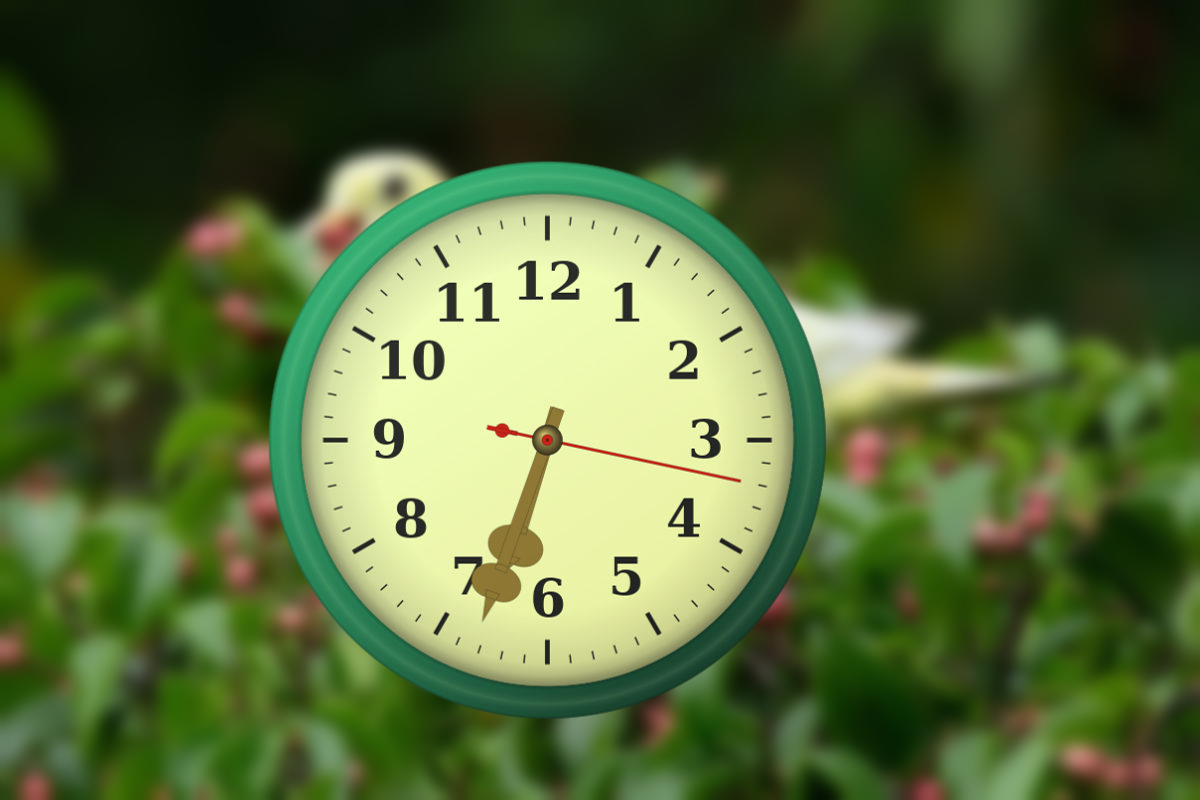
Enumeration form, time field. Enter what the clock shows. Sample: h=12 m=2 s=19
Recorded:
h=6 m=33 s=17
